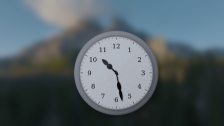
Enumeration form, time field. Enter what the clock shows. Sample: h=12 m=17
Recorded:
h=10 m=28
